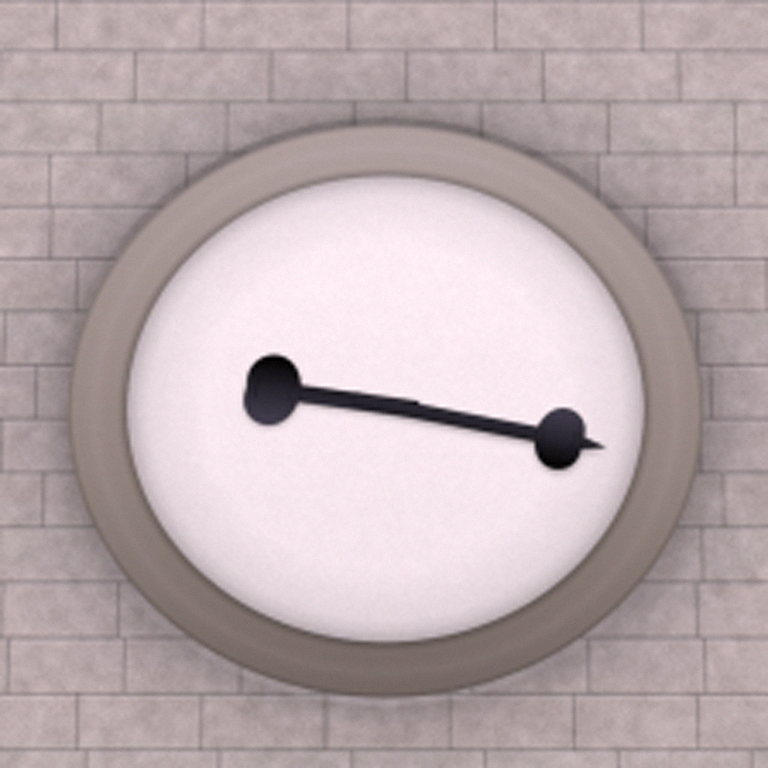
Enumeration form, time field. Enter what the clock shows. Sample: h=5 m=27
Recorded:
h=9 m=17
